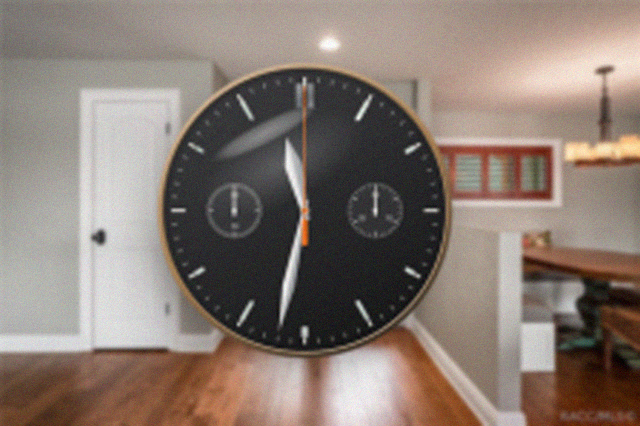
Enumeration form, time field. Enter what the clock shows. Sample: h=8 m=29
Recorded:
h=11 m=32
